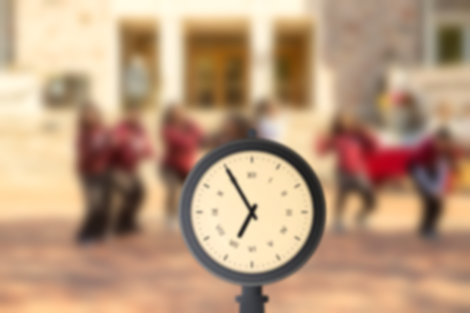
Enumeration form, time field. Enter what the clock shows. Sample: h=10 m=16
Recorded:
h=6 m=55
